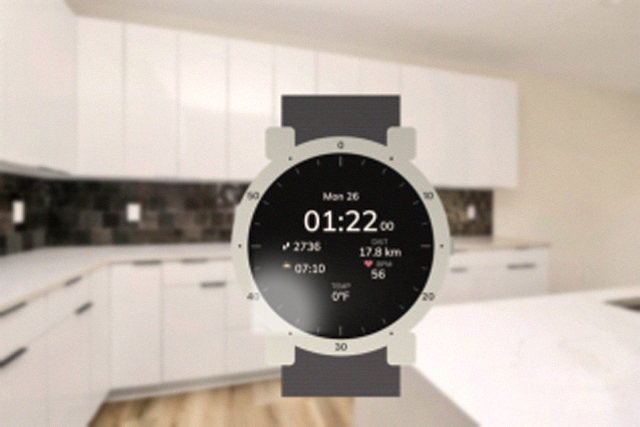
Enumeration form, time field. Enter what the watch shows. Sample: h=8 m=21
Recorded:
h=1 m=22
